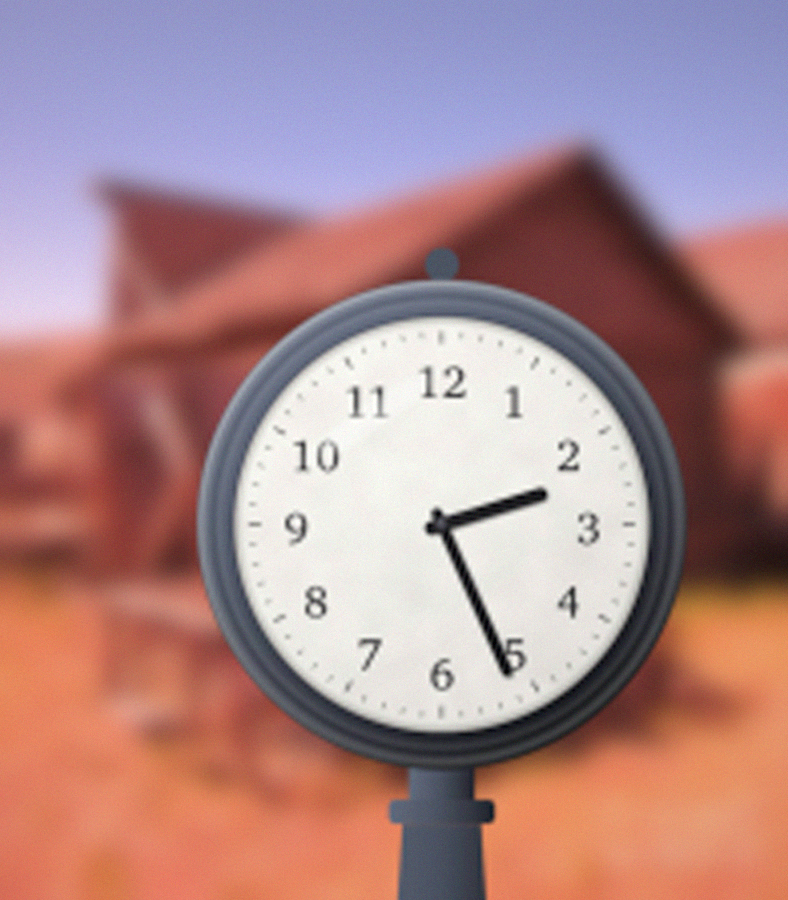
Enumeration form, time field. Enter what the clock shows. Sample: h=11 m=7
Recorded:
h=2 m=26
